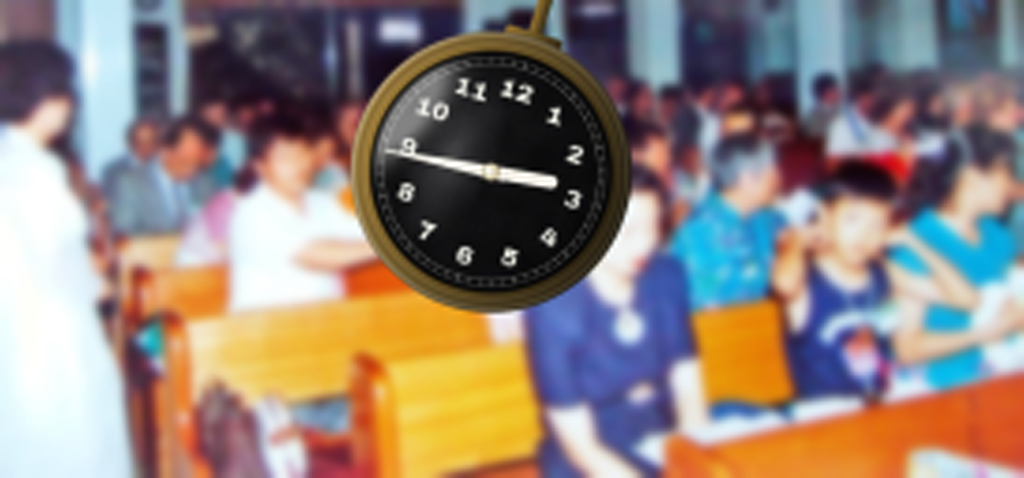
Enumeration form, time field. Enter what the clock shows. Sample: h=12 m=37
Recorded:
h=2 m=44
